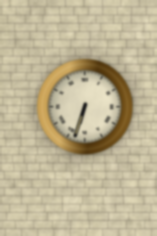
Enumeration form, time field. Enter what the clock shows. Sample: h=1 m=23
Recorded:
h=6 m=33
